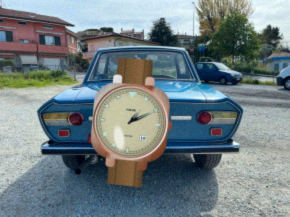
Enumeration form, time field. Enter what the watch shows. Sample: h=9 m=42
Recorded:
h=1 m=10
